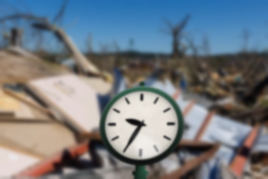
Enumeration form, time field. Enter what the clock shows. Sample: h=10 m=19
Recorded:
h=9 m=35
